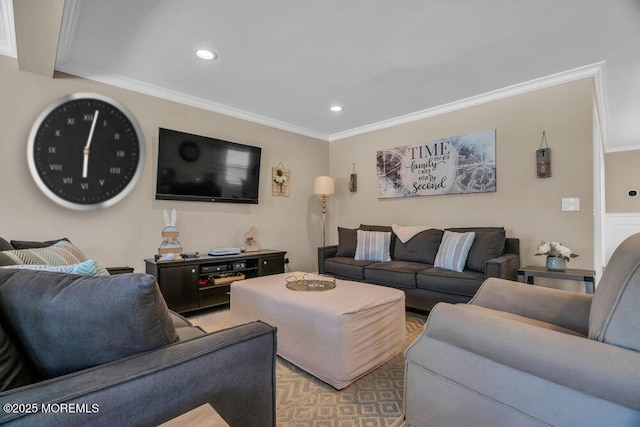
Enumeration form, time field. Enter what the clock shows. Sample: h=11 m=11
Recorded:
h=6 m=2
